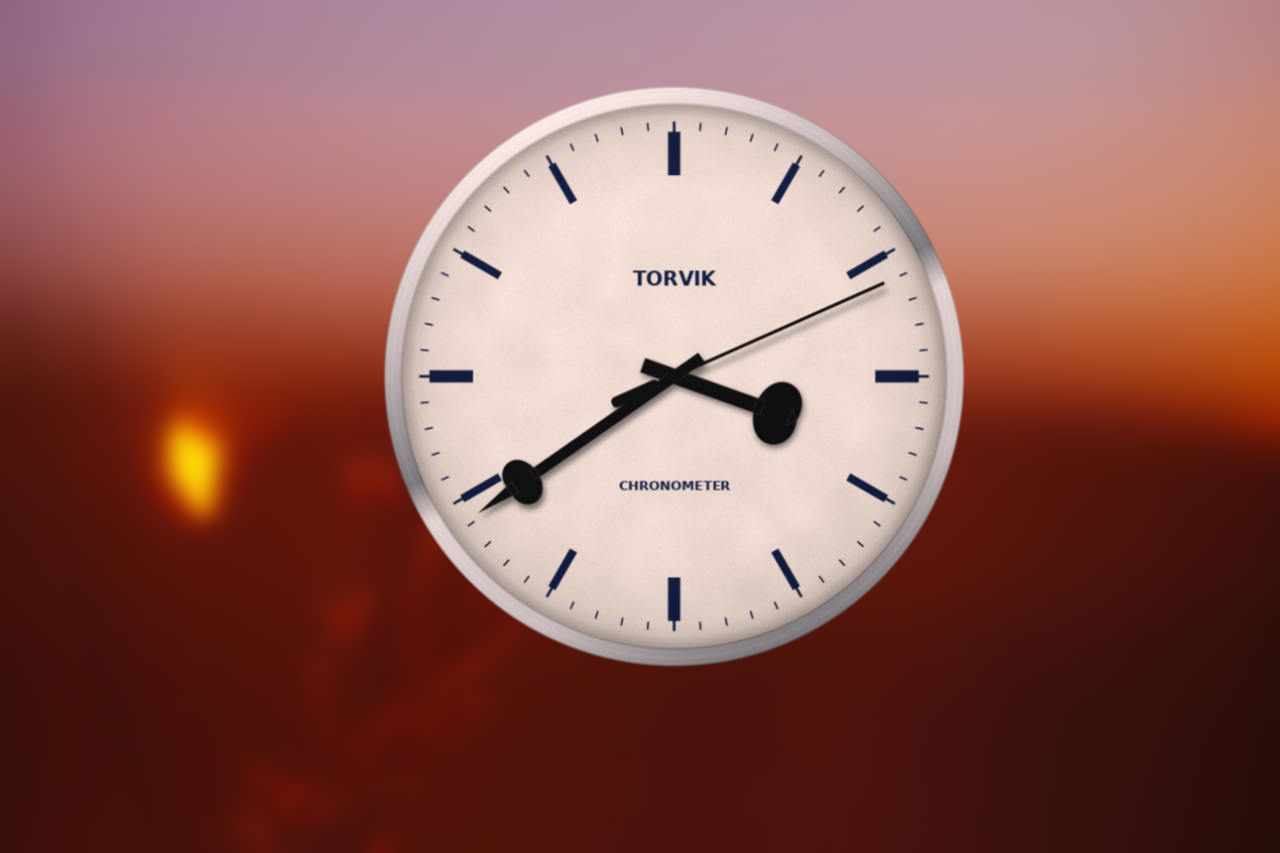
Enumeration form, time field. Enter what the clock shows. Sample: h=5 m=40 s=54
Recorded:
h=3 m=39 s=11
